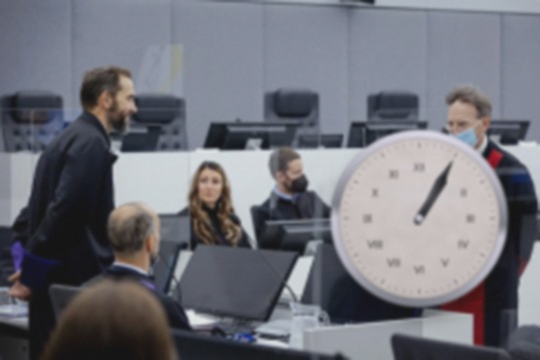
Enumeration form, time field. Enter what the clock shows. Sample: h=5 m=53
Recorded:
h=1 m=5
